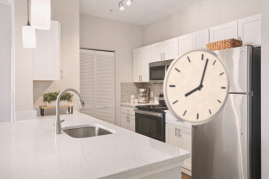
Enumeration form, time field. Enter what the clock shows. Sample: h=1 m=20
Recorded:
h=8 m=2
